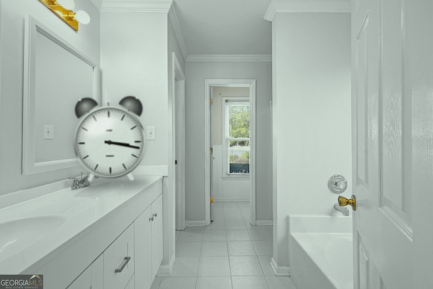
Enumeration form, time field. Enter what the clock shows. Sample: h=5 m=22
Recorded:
h=3 m=17
